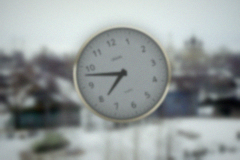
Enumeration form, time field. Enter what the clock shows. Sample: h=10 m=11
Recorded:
h=7 m=48
